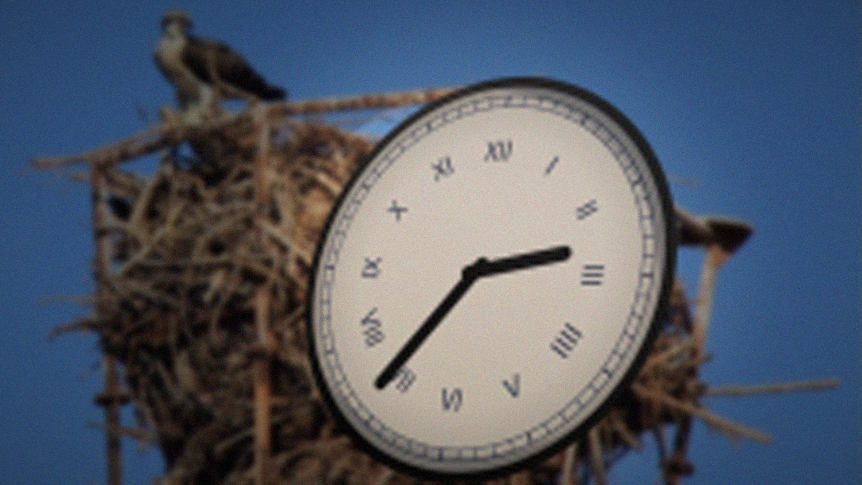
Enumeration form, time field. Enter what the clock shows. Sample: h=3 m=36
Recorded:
h=2 m=36
